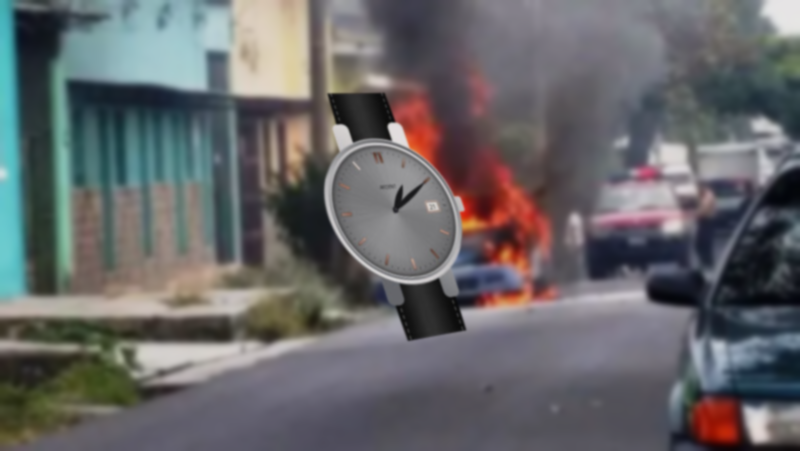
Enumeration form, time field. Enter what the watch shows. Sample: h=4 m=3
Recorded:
h=1 m=10
